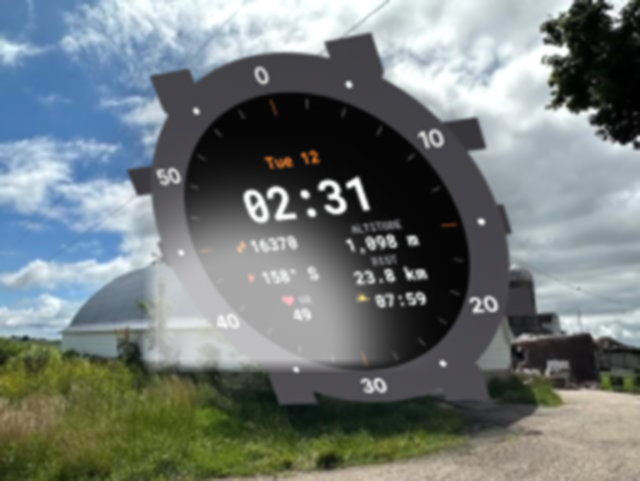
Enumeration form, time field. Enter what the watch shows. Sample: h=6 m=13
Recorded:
h=2 m=31
